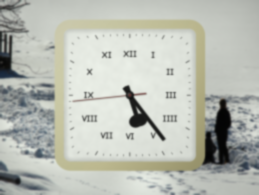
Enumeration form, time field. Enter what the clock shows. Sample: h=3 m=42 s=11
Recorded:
h=5 m=23 s=44
